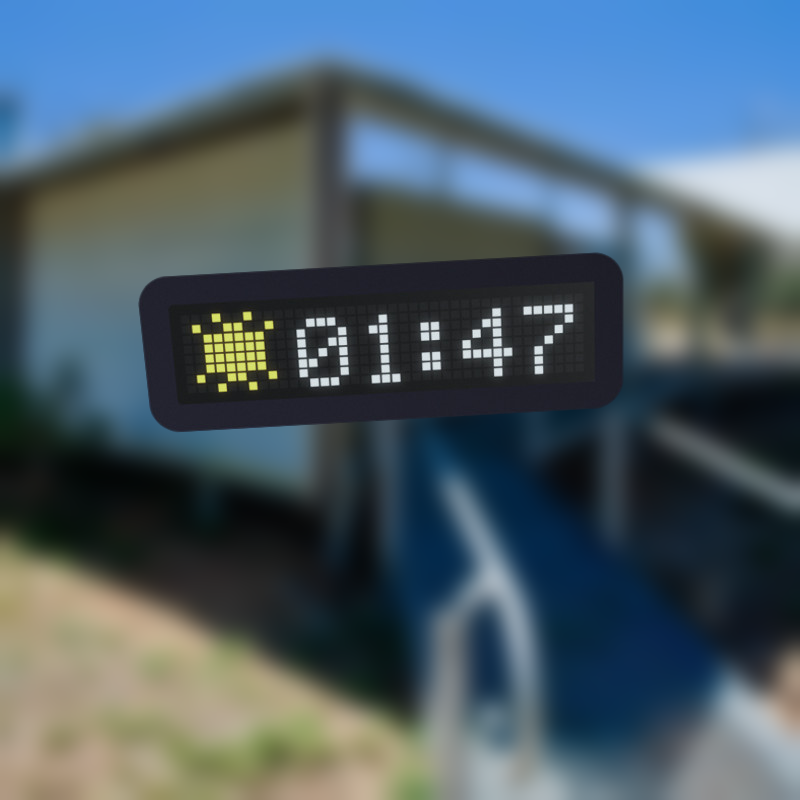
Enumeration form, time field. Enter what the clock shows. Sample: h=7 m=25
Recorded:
h=1 m=47
